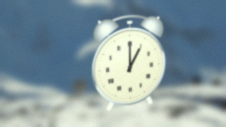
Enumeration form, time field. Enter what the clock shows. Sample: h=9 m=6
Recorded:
h=1 m=0
